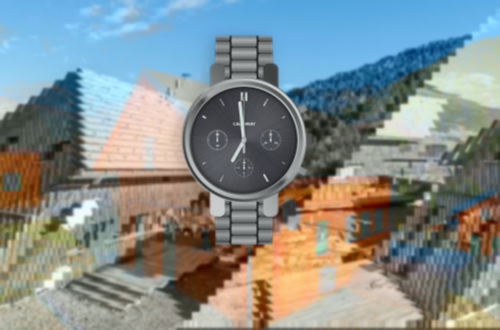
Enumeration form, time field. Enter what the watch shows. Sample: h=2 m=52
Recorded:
h=6 m=59
